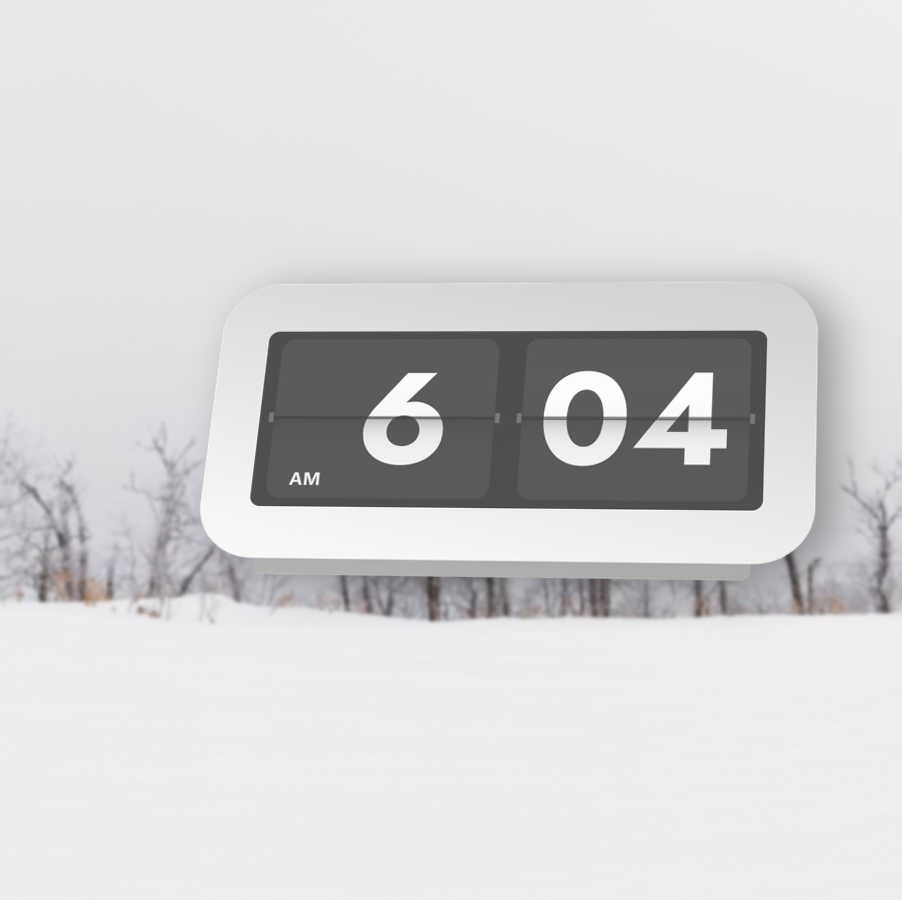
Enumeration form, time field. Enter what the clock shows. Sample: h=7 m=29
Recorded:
h=6 m=4
